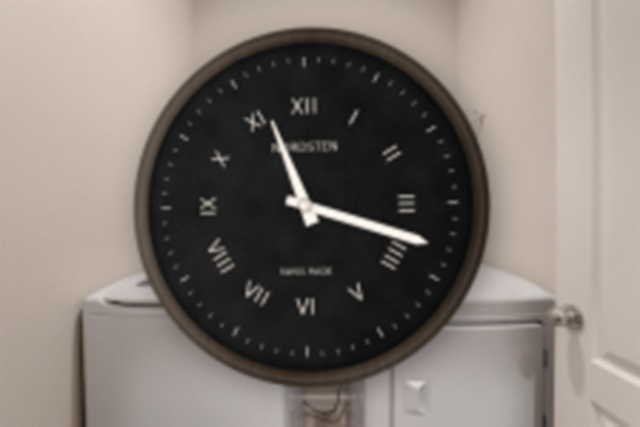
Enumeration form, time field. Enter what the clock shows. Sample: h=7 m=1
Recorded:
h=11 m=18
